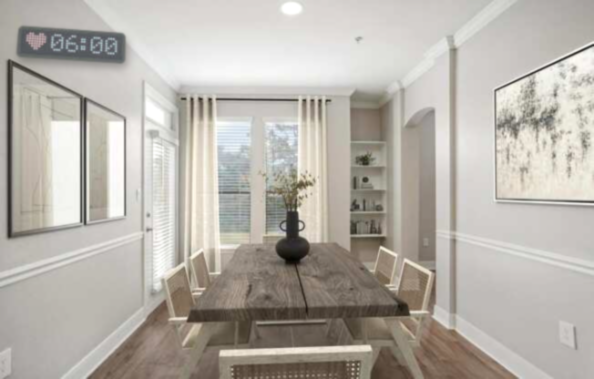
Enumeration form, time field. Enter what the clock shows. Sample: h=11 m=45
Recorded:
h=6 m=0
